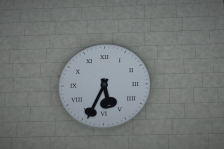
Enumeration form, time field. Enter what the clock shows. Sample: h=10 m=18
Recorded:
h=5 m=34
